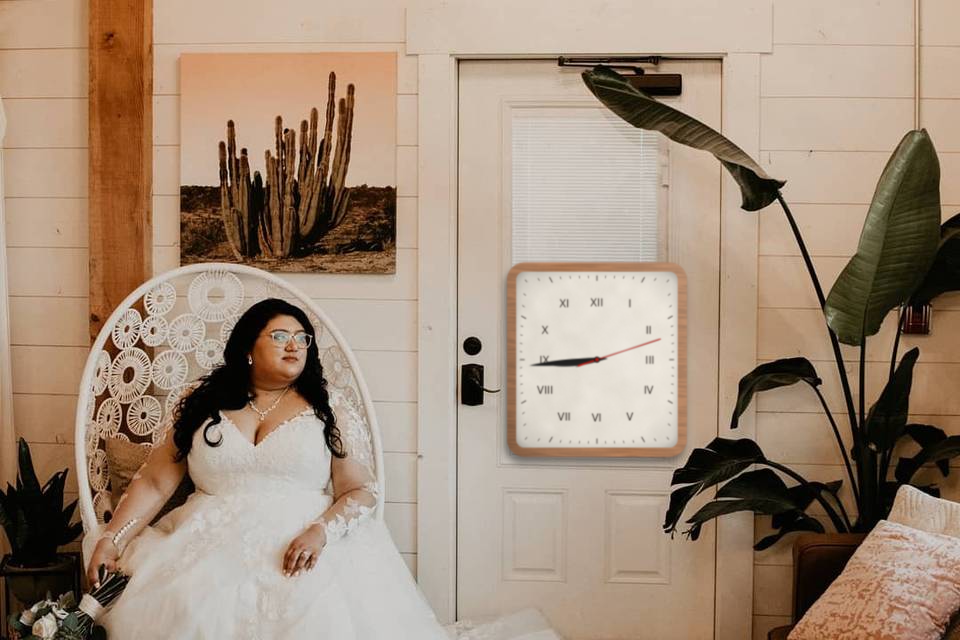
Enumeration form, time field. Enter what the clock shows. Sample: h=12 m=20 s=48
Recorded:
h=8 m=44 s=12
